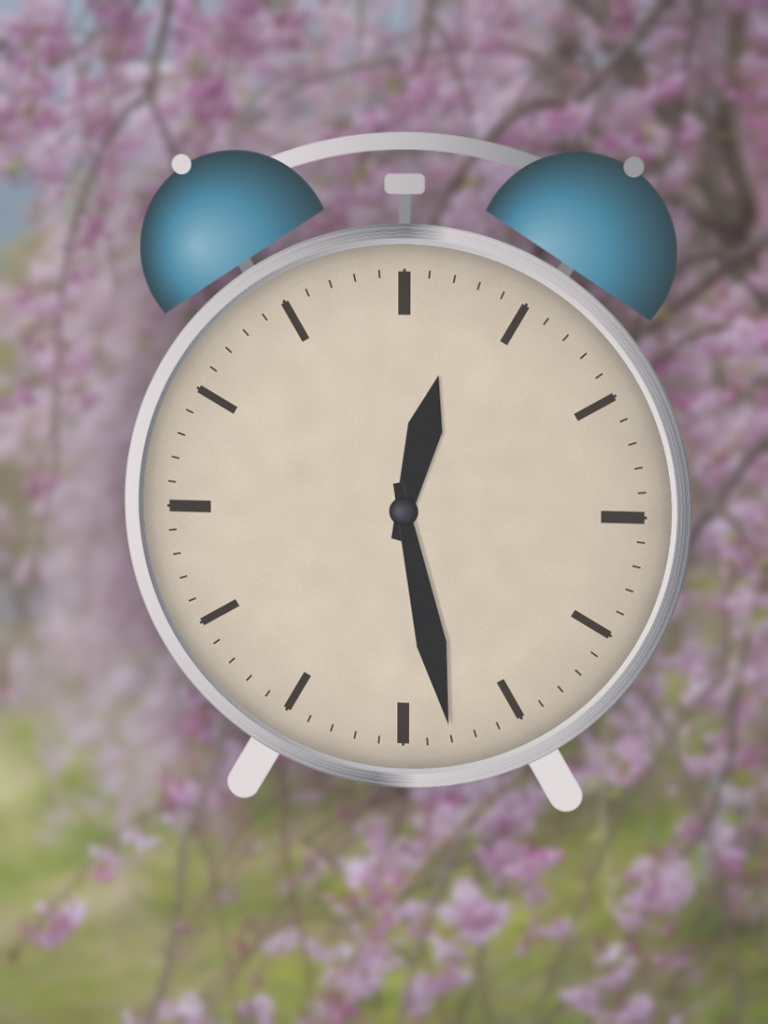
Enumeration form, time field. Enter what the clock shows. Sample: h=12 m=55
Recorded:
h=12 m=28
